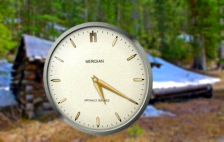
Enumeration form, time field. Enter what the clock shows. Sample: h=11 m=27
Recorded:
h=5 m=20
